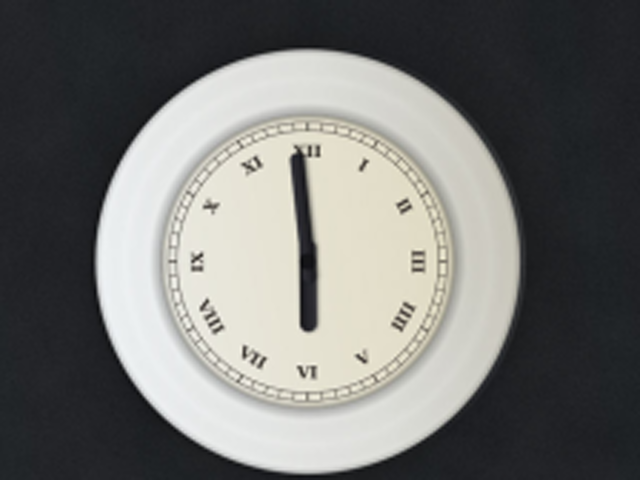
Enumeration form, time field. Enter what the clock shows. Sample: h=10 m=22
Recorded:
h=5 m=59
